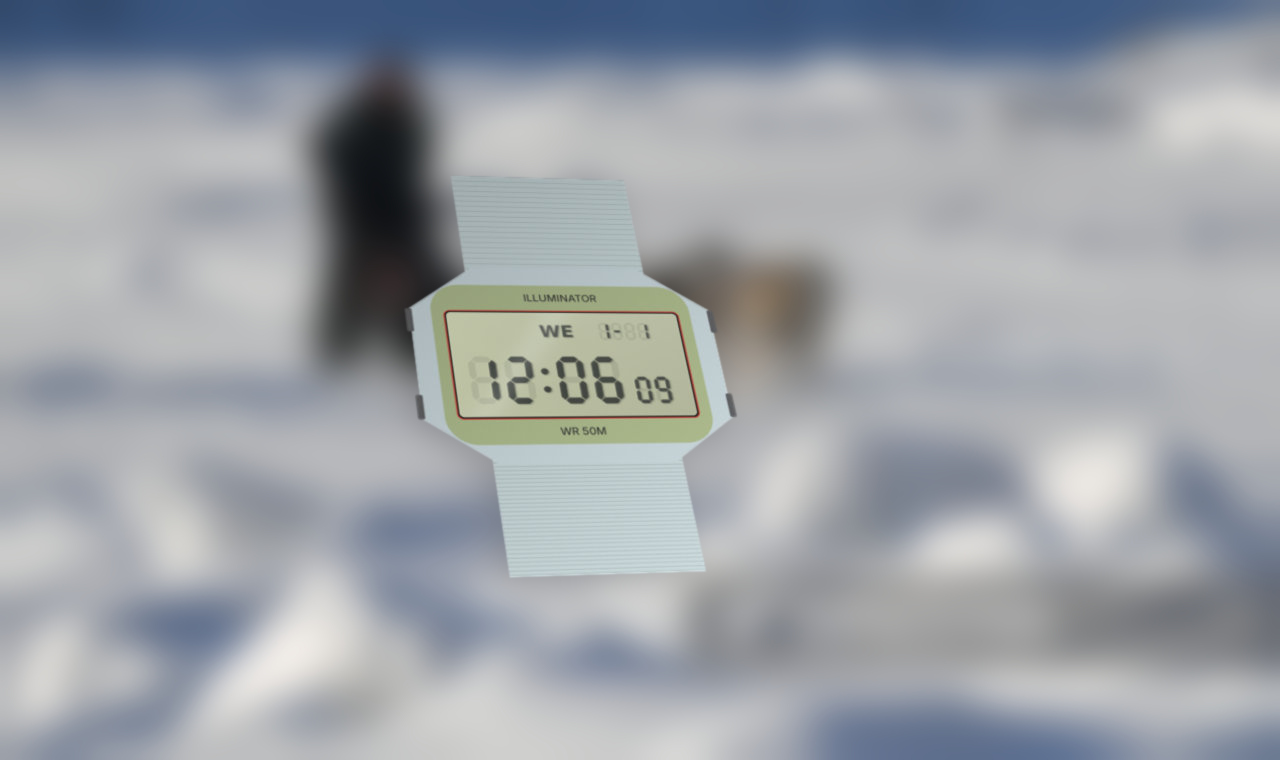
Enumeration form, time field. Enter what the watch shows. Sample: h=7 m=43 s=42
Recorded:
h=12 m=6 s=9
